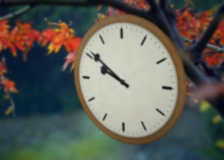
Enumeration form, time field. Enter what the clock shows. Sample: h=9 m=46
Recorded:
h=9 m=51
